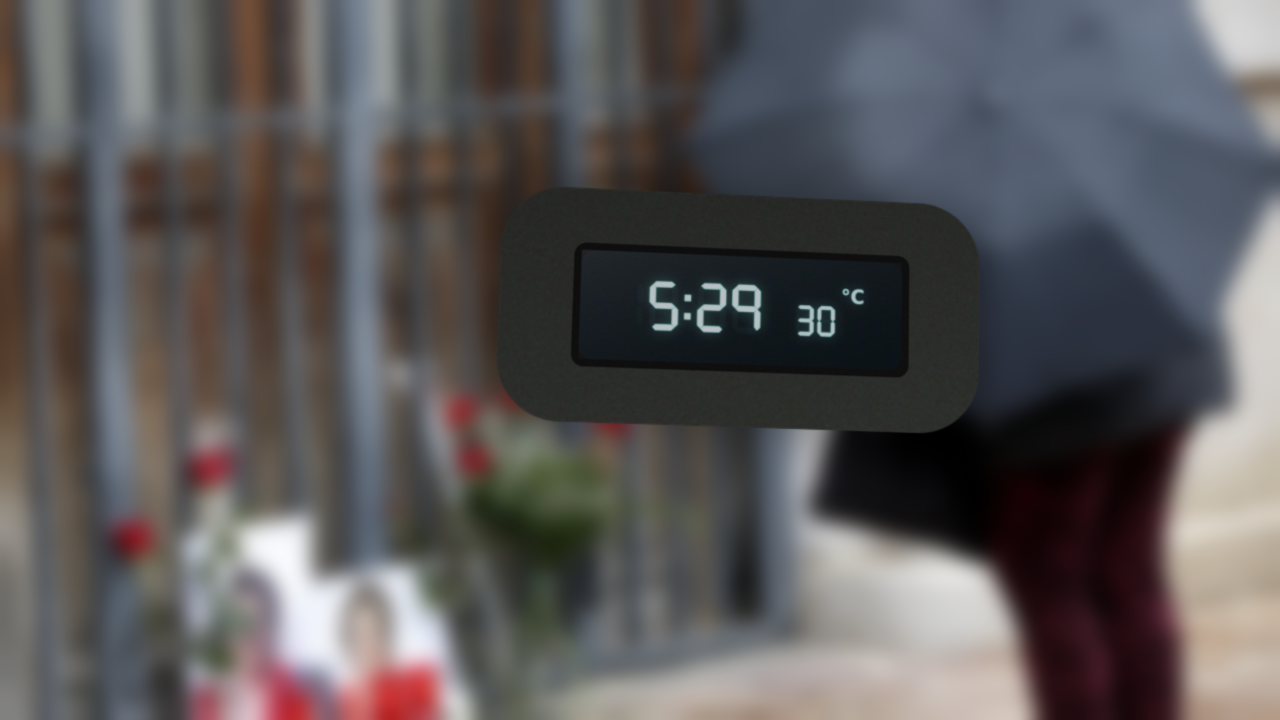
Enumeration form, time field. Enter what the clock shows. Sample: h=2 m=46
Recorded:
h=5 m=29
